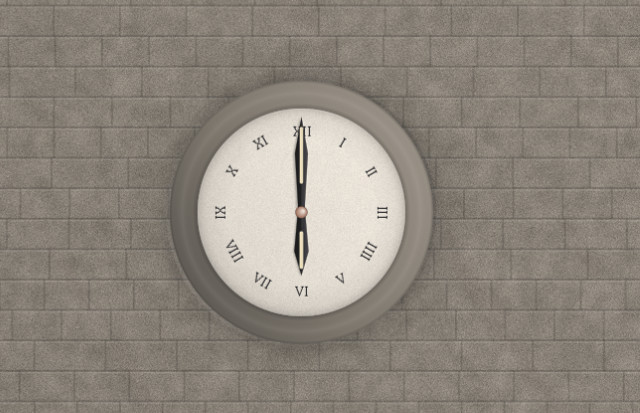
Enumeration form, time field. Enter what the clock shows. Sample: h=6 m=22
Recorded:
h=6 m=0
